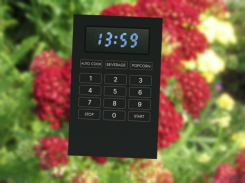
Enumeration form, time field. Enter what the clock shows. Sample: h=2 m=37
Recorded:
h=13 m=59
